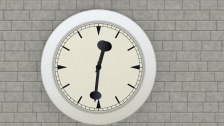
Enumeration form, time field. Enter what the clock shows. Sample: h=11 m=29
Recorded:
h=12 m=31
